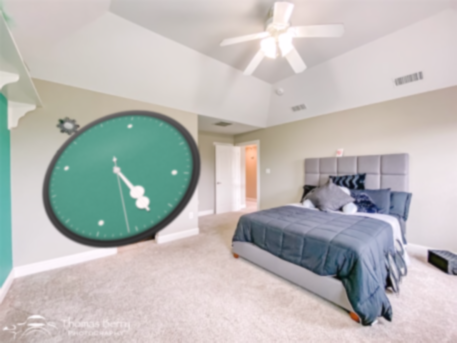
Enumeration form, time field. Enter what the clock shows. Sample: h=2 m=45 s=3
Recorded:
h=4 m=22 s=26
